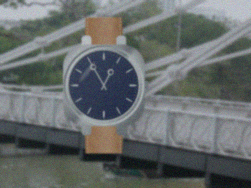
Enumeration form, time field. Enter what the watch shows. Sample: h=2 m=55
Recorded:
h=12 m=55
